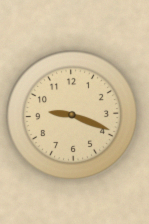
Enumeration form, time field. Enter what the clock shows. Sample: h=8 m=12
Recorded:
h=9 m=19
